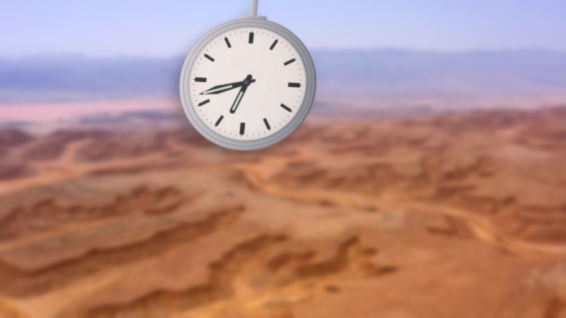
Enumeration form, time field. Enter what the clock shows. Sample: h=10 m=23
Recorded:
h=6 m=42
